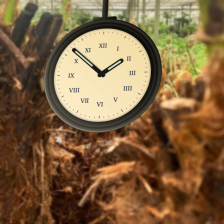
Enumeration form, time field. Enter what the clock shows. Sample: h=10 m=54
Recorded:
h=1 m=52
